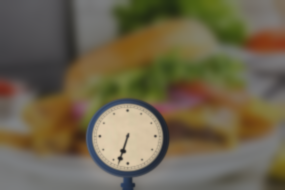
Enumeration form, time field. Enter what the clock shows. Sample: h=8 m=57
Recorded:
h=6 m=33
